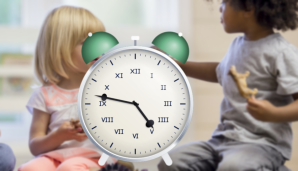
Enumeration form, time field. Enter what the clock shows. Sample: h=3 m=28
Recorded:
h=4 m=47
